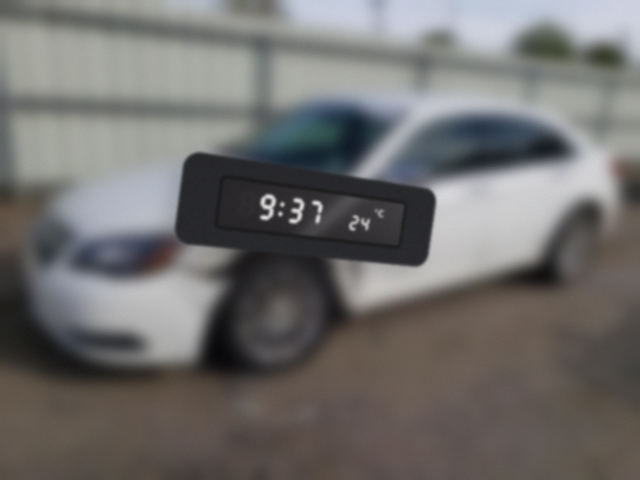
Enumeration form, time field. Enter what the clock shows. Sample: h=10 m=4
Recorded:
h=9 m=37
